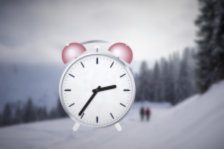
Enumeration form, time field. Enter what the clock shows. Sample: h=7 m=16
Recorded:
h=2 m=36
